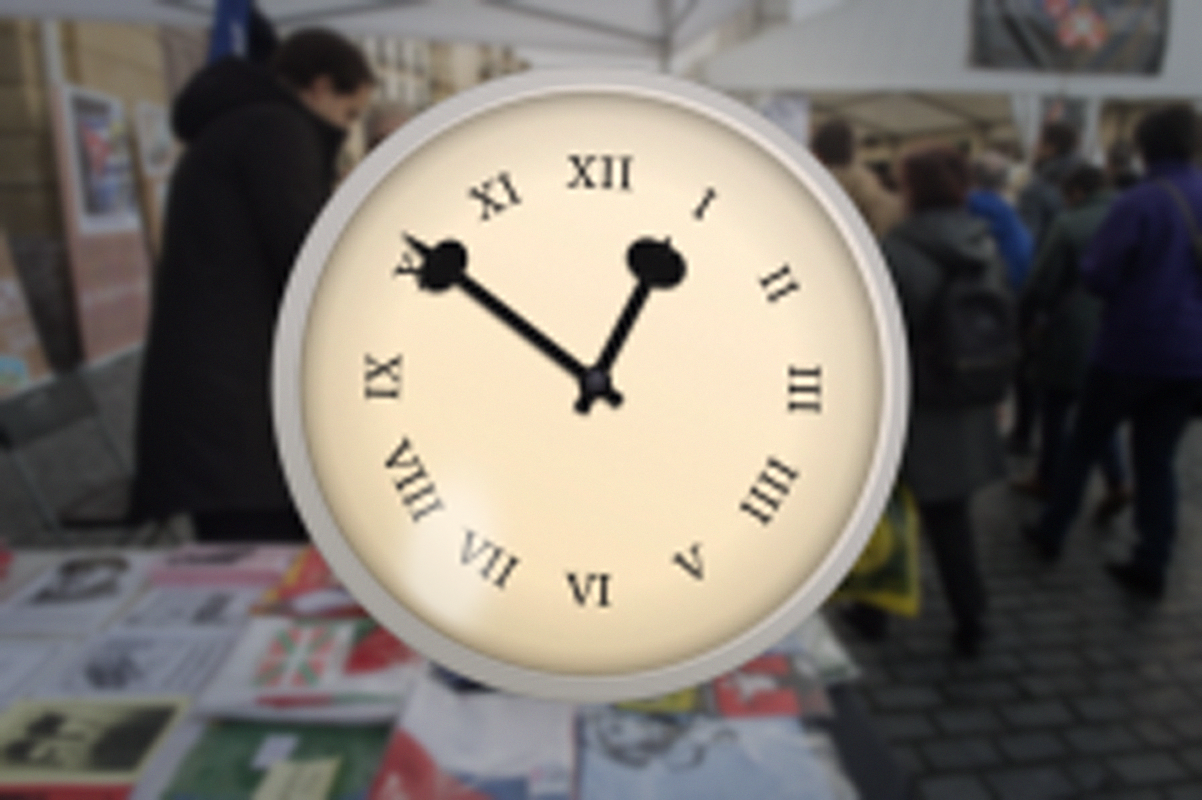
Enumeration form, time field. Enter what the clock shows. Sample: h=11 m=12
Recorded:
h=12 m=51
